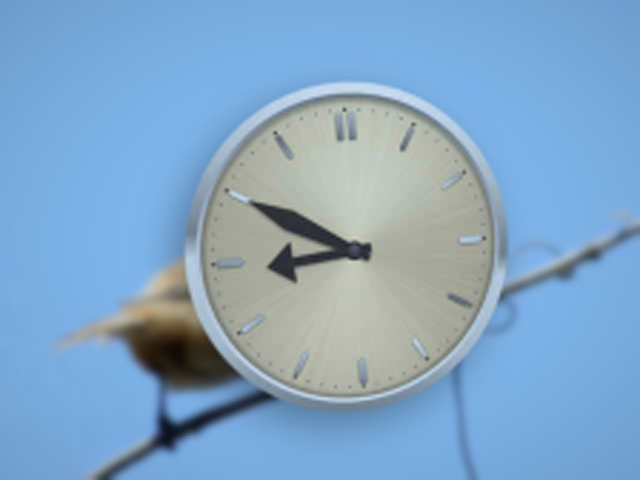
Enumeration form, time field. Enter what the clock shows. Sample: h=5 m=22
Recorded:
h=8 m=50
